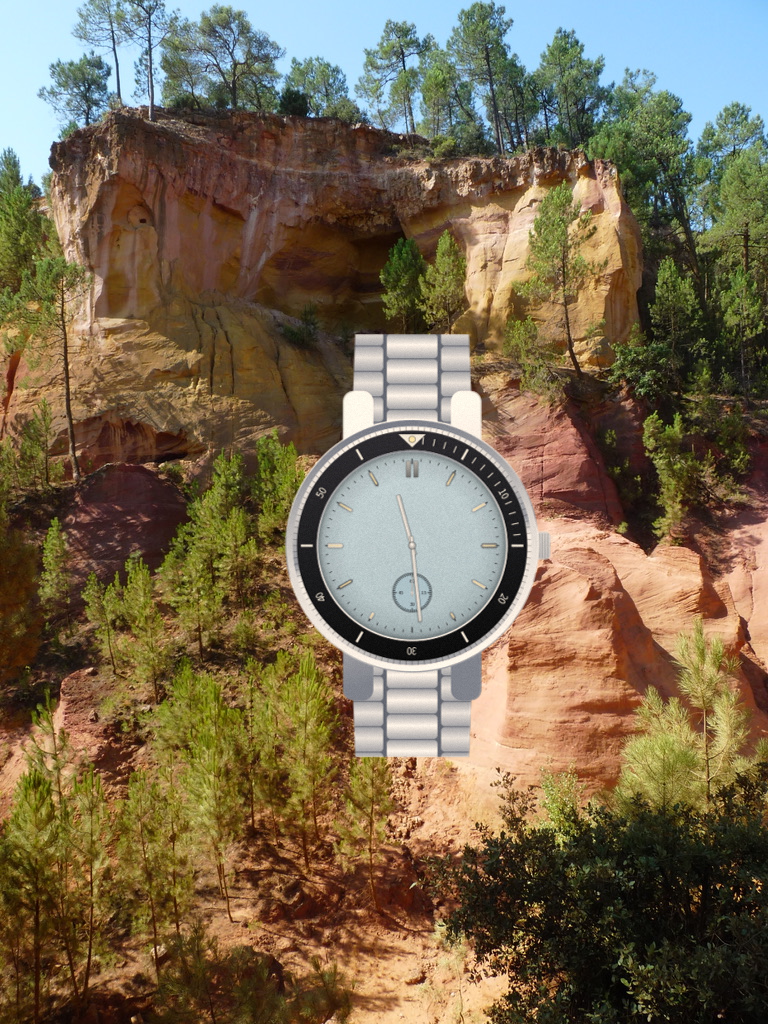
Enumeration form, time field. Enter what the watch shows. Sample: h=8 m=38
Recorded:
h=11 m=29
